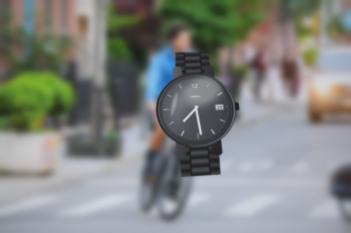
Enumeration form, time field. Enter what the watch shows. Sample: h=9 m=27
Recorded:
h=7 m=29
